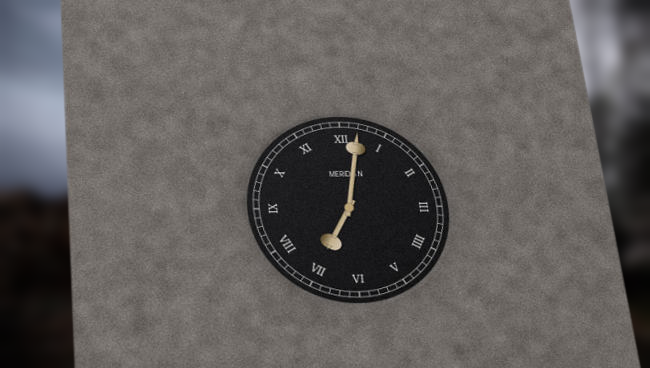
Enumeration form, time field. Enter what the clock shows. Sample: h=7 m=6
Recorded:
h=7 m=2
